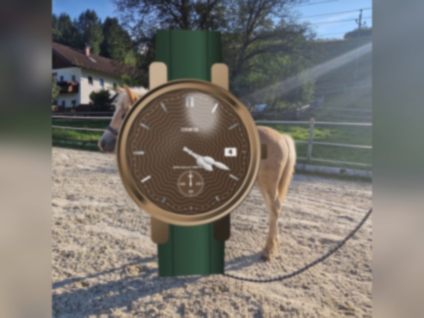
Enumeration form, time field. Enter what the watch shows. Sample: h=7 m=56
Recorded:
h=4 m=19
